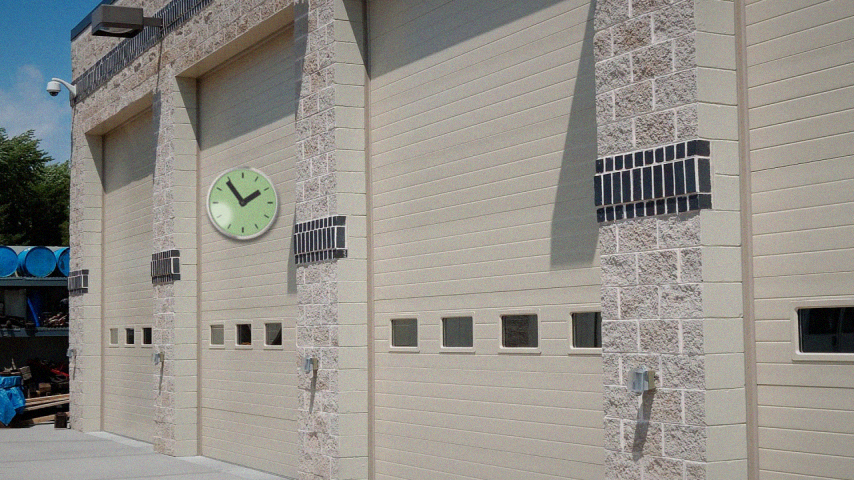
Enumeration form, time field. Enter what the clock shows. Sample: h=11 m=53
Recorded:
h=1 m=54
